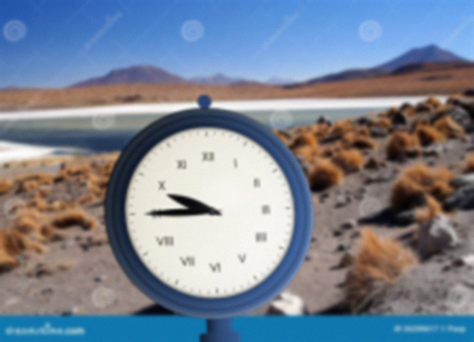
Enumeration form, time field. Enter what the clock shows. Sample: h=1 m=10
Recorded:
h=9 m=45
